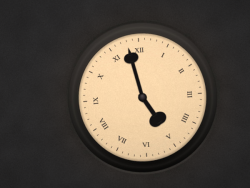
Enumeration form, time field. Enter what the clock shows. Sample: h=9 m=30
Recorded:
h=4 m=58
